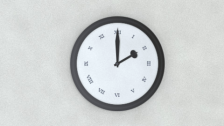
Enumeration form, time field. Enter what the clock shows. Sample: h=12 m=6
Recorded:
h=2 m=0
